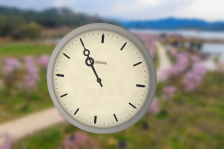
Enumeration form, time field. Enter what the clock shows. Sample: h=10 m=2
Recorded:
h=10 m=55
